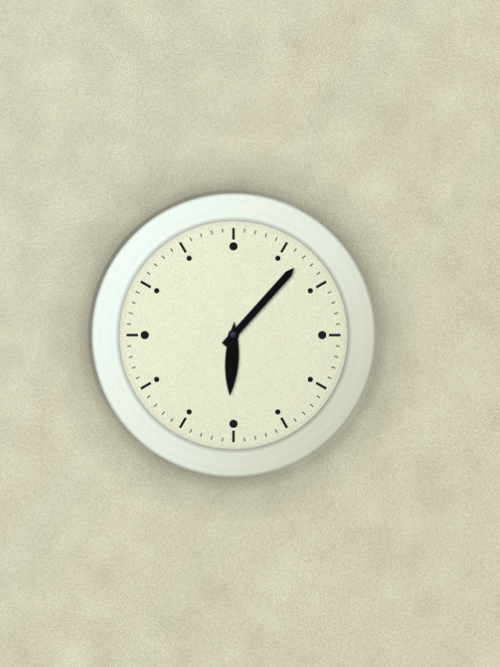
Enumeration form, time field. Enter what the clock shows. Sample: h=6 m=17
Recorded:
h=6 m=7
